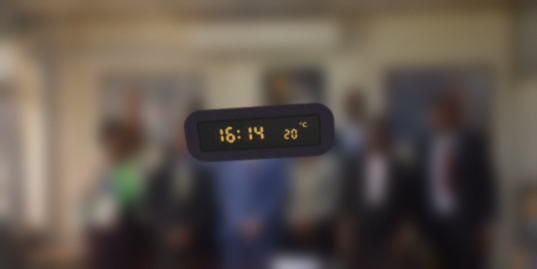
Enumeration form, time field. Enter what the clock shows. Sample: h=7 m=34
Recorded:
h=16 m=14
